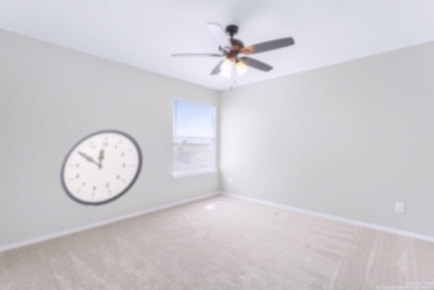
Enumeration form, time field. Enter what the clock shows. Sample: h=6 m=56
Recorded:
h=11 m=50
